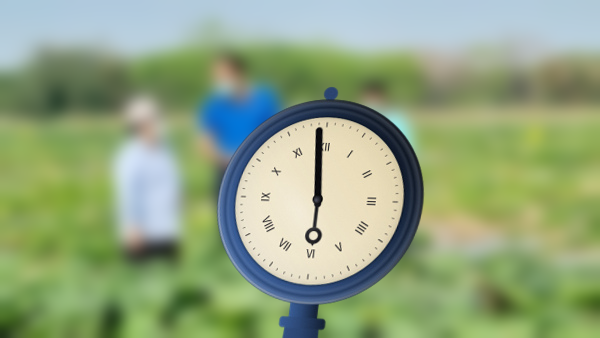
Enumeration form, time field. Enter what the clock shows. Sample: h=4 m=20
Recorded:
h=5 m=59
